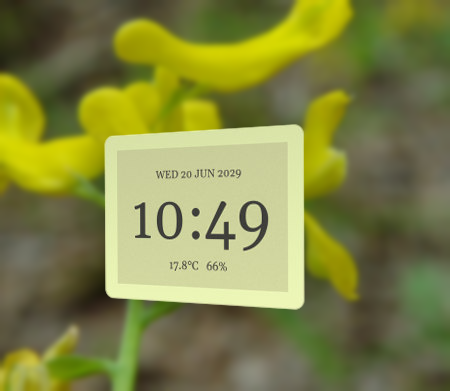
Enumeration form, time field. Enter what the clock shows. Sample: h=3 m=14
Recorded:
h=10 m=49
